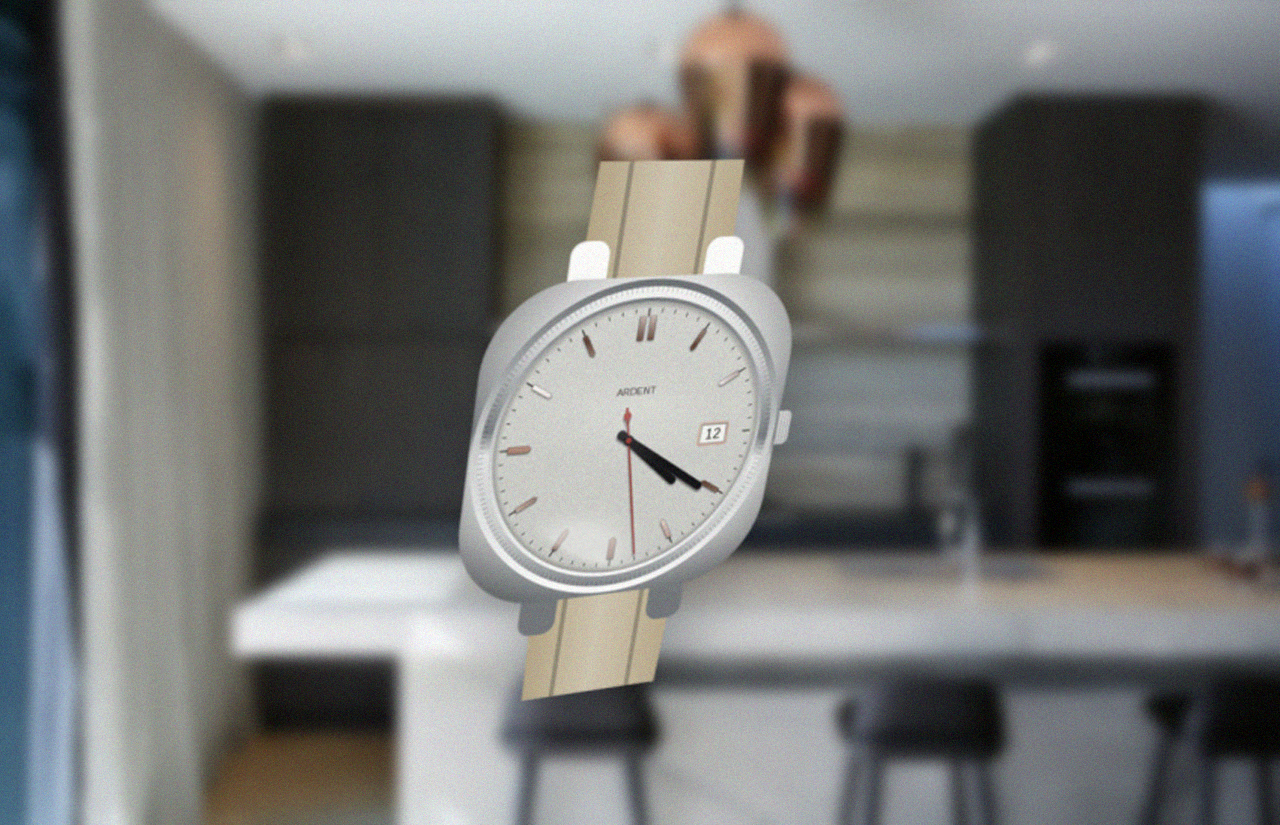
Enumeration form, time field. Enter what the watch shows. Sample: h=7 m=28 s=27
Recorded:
h=4 m=20 s=28
